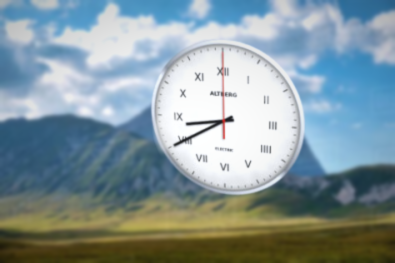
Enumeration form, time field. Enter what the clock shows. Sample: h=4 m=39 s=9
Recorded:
h=8 m=40 s=0
